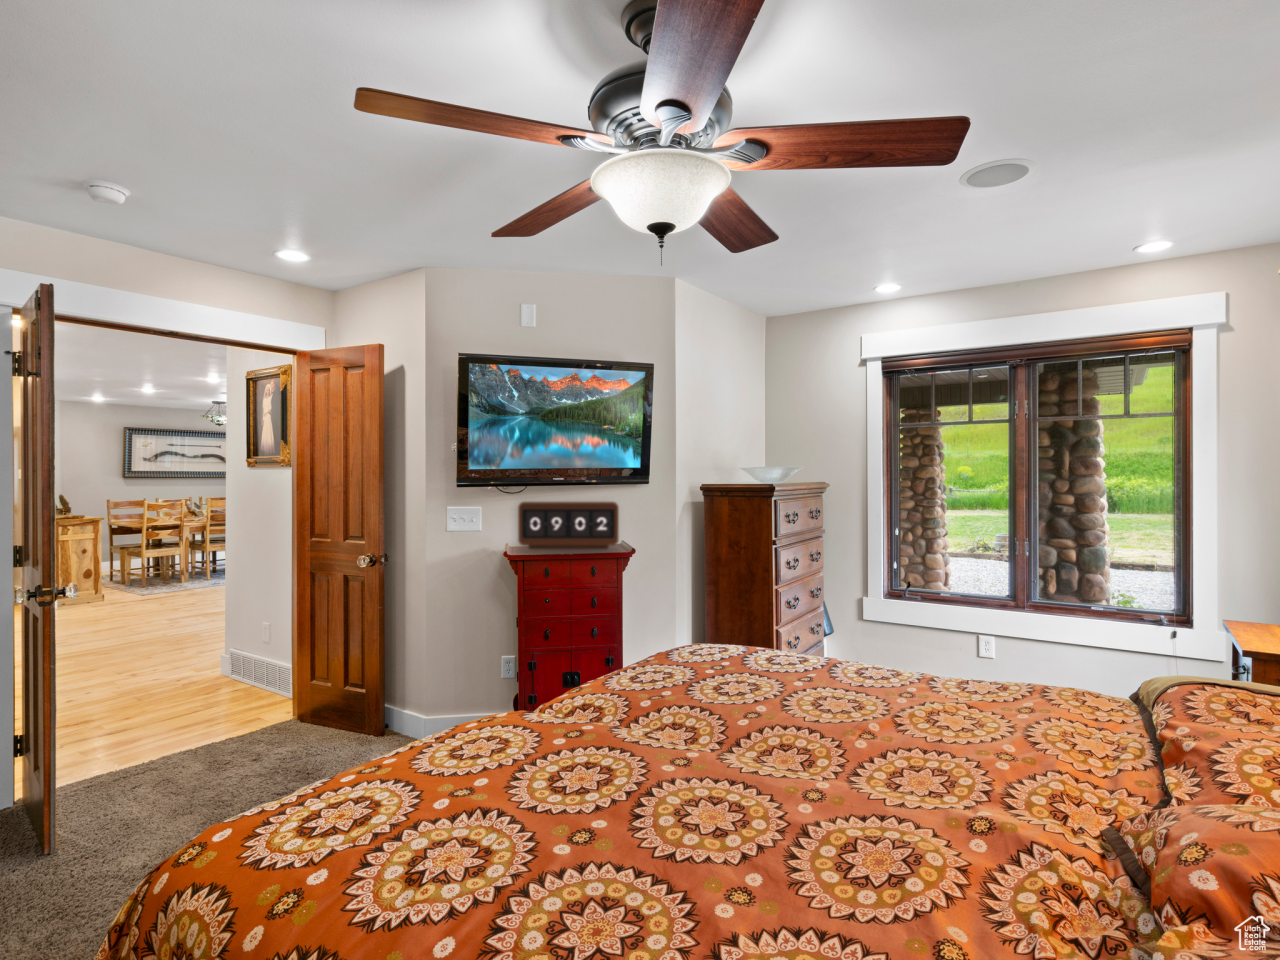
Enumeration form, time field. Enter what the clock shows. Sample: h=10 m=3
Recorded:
h=9 m=2
